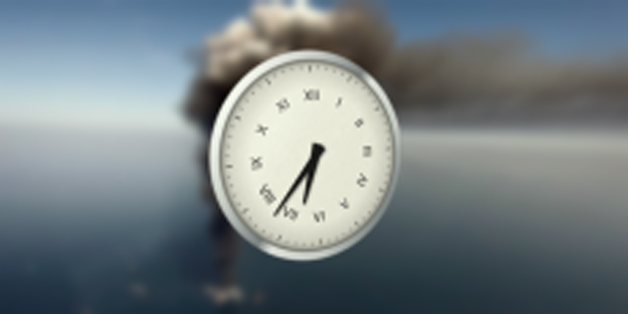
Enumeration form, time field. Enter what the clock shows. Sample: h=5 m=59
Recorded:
h=6 m=37
